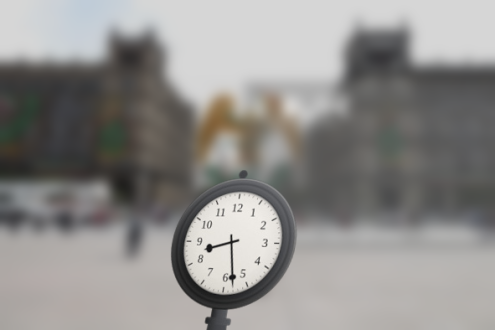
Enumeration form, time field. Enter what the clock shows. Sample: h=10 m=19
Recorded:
h=8 m=28
